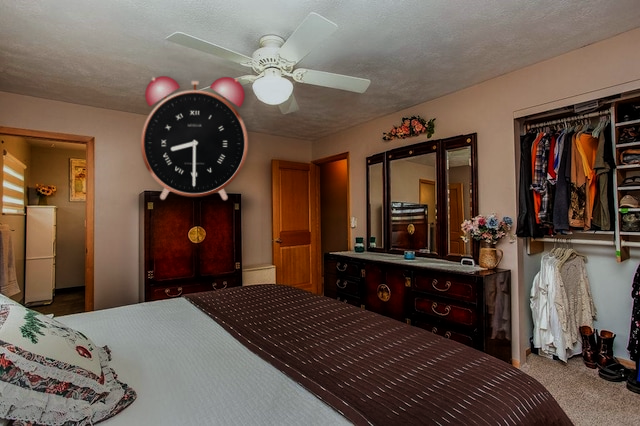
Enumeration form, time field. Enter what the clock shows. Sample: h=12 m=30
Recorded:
h=8 m=30
